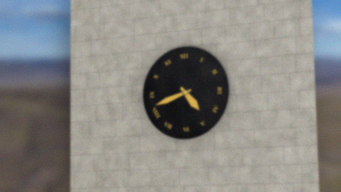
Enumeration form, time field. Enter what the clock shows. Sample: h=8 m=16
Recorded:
h=4 m=42
